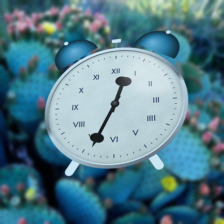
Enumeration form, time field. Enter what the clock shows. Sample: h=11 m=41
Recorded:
h=12 m=34
